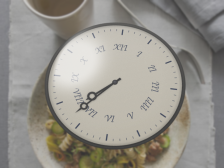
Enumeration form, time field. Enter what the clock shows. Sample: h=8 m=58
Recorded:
h=7 m=37
